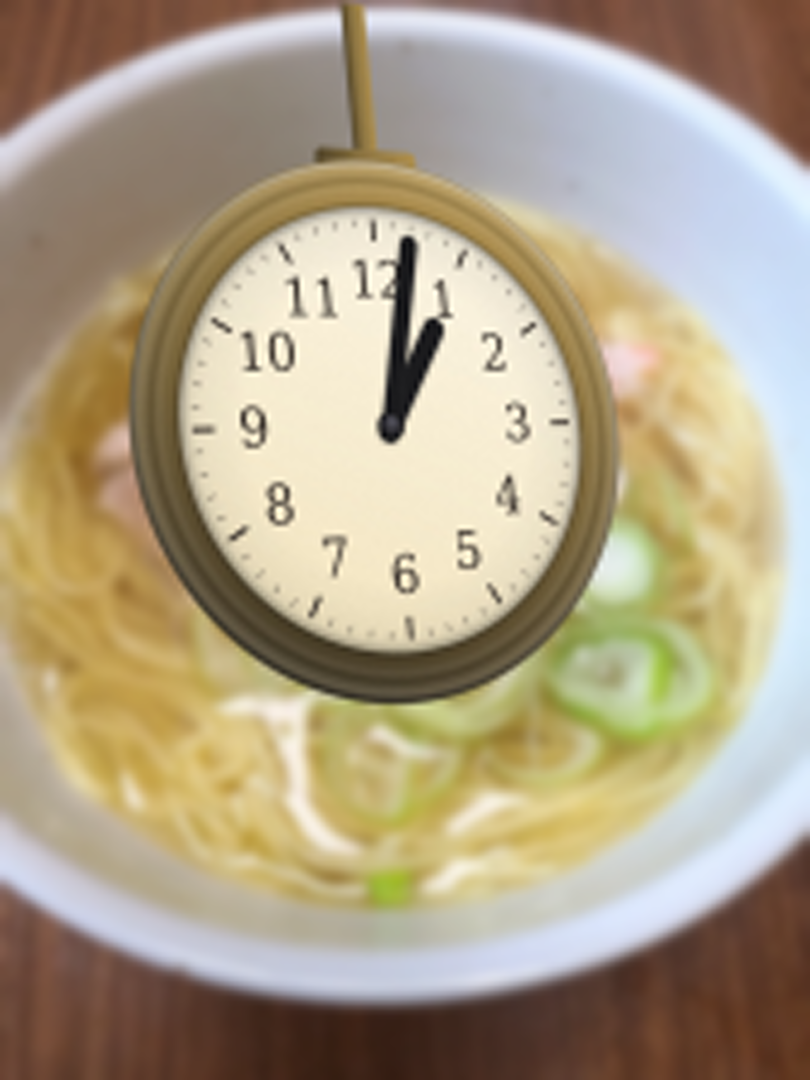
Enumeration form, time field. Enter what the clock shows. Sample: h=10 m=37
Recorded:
h=1 m=2
